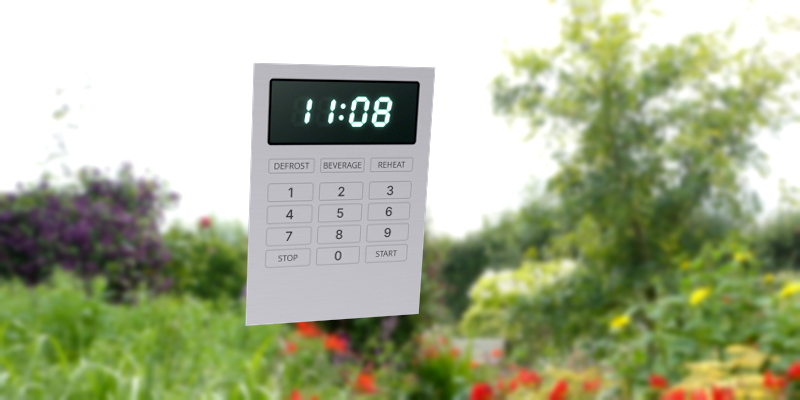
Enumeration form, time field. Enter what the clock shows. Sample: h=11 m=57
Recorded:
h=11 m=8
